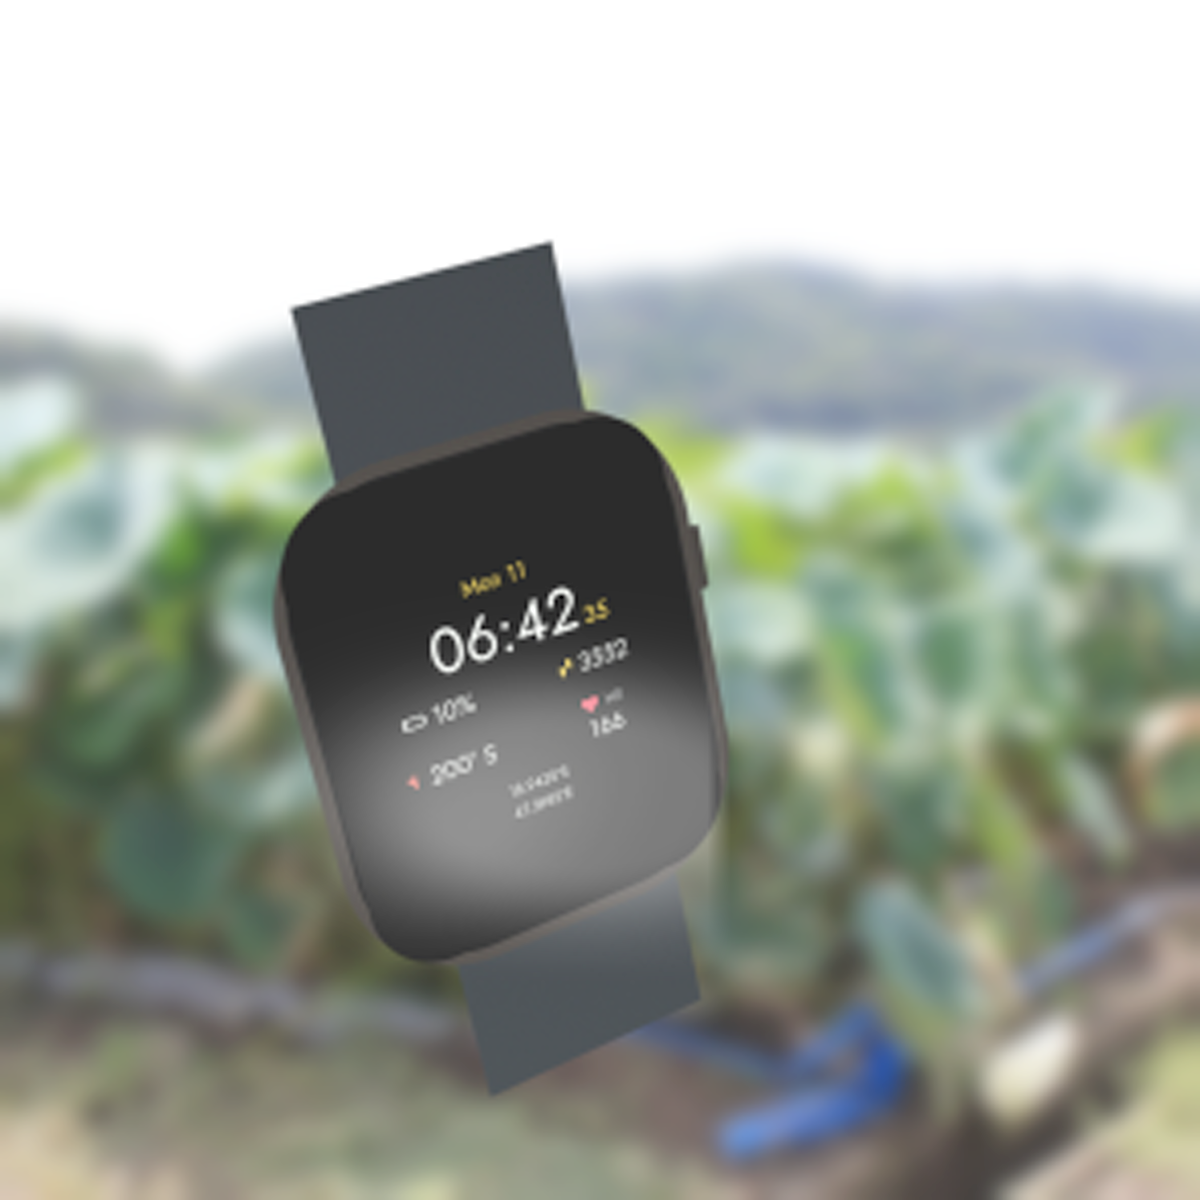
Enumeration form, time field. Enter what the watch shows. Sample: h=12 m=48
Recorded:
h=6 m=42
